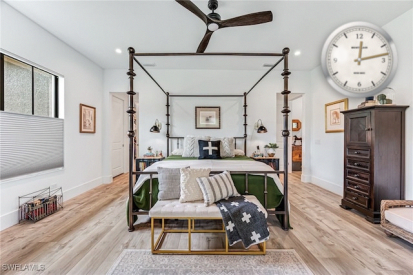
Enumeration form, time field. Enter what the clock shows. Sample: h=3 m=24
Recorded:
h=12 m=13
